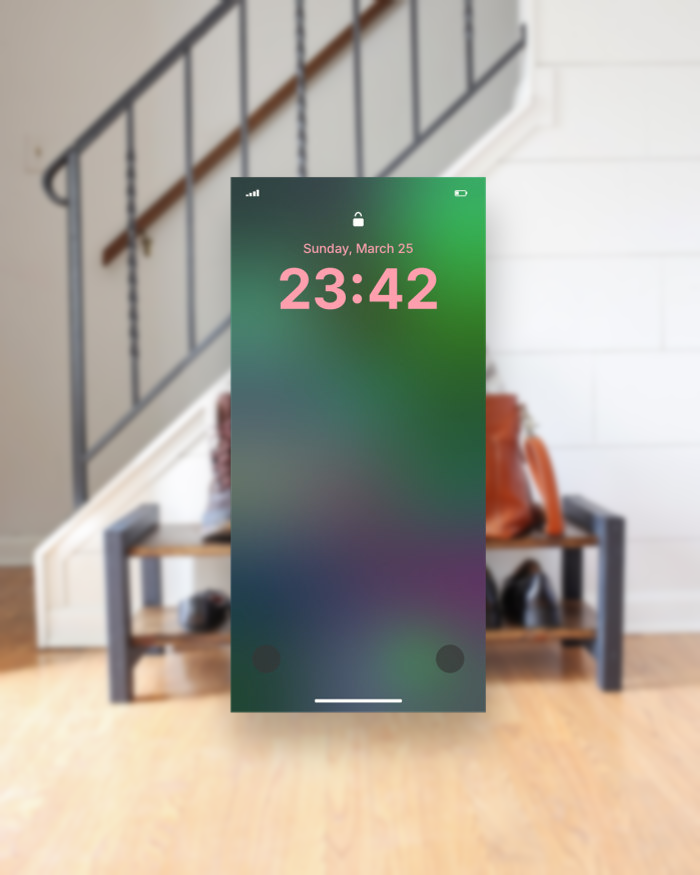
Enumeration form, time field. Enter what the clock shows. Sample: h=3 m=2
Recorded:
h=23 m=42
